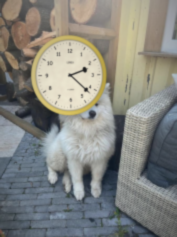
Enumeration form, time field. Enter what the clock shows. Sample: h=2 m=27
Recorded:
h=2 m=22
